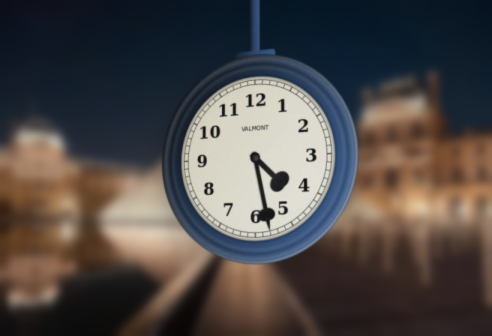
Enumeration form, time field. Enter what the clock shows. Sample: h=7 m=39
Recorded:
h=4 m=28
